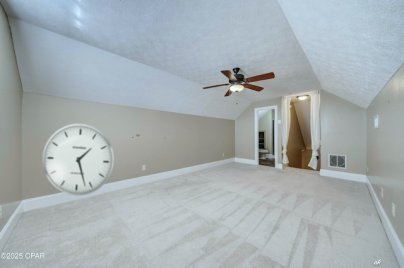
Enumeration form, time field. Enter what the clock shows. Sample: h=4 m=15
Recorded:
h=1 m=27
